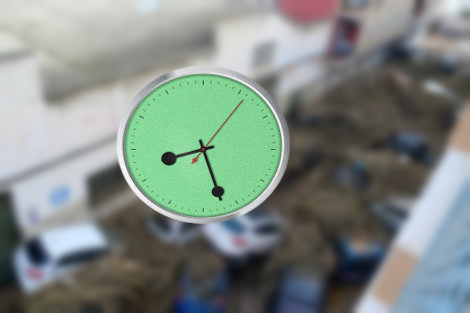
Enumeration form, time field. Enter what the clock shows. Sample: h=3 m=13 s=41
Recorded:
h=8 m=27 s=6
